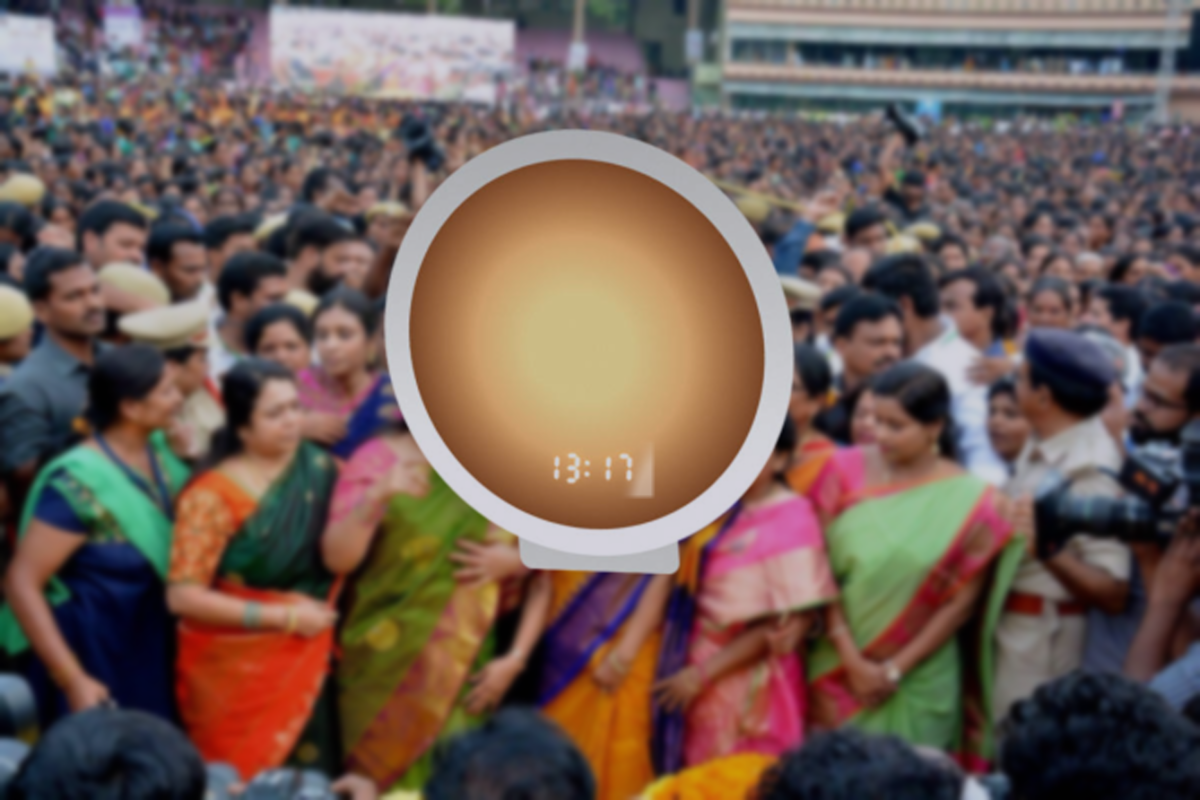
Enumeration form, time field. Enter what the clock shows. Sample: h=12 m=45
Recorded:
h=13 m=17
